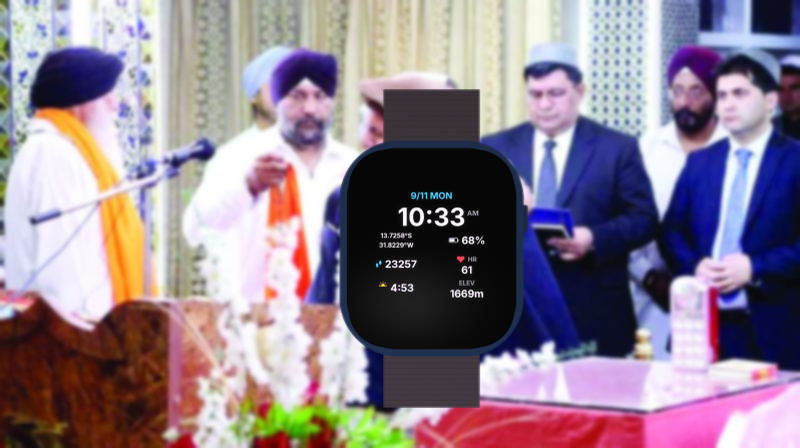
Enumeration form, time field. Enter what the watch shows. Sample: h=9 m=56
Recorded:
h=10 m=33
